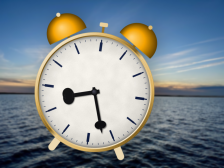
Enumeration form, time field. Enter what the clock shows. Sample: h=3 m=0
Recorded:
h=8 m=27
